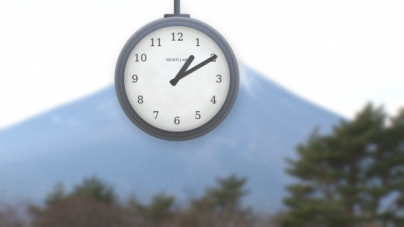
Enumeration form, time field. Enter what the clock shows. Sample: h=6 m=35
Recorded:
h=1 m=10
